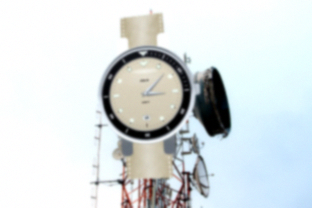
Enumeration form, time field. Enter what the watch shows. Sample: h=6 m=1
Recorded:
h=3 m=8
